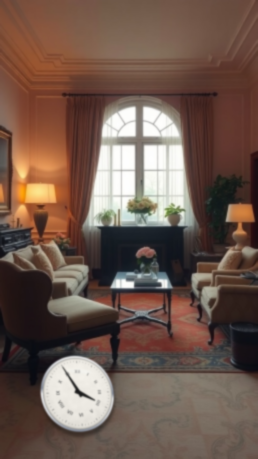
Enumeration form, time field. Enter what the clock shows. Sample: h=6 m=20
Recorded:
h=3 m=55
